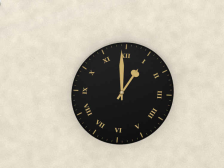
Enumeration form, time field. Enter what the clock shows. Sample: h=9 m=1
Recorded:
h=12 m=59
